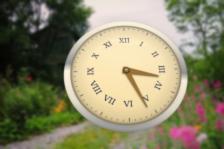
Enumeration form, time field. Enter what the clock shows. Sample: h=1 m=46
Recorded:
h=3 m=26
